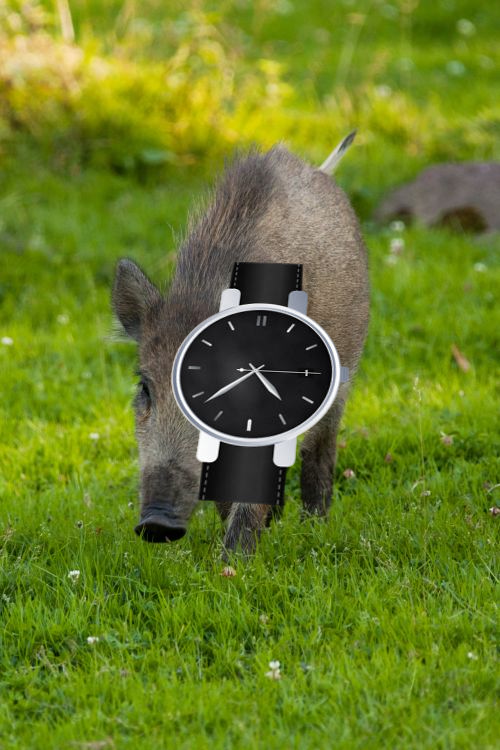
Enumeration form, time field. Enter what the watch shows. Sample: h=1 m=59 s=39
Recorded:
h=4 m=38 s=15
